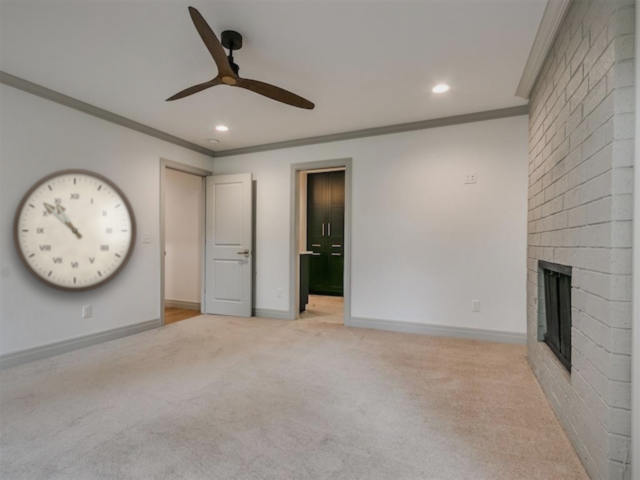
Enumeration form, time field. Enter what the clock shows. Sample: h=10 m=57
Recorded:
h=10 m=52
